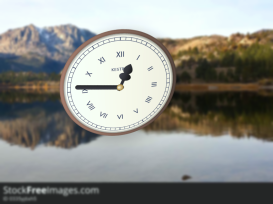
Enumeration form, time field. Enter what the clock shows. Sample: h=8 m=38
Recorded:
h=12 m=46
